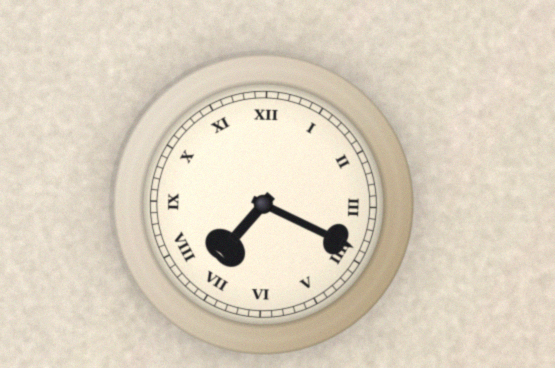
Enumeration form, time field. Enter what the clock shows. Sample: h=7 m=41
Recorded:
h=7 m=19
